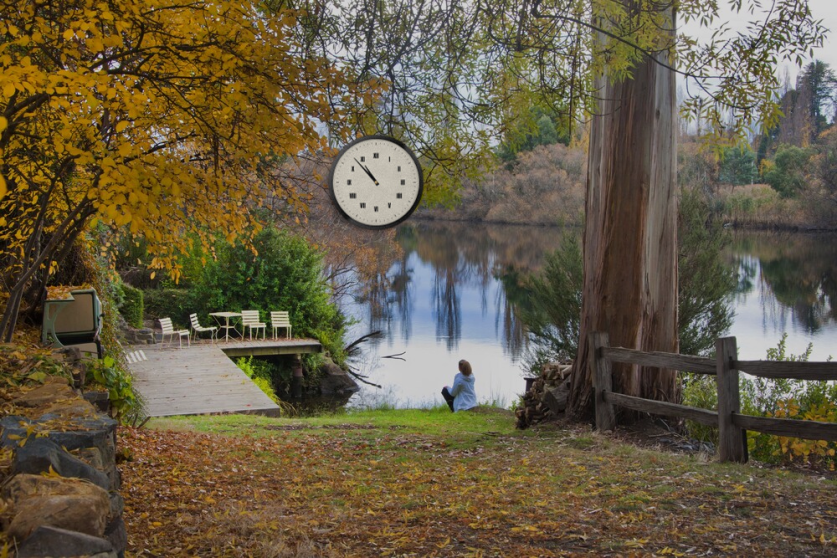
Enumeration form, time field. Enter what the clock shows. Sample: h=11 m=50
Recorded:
h=10 m=53
